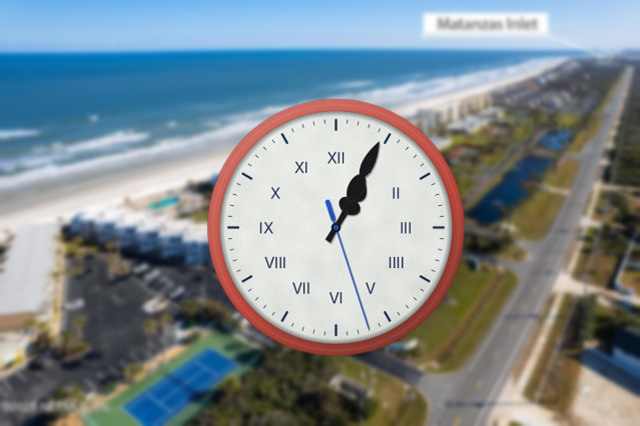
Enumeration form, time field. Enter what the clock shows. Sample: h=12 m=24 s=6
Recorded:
h=1 m=4 s=27
